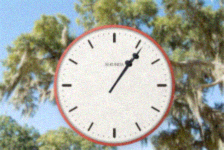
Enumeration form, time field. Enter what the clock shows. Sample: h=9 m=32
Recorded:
h=1 m=6
